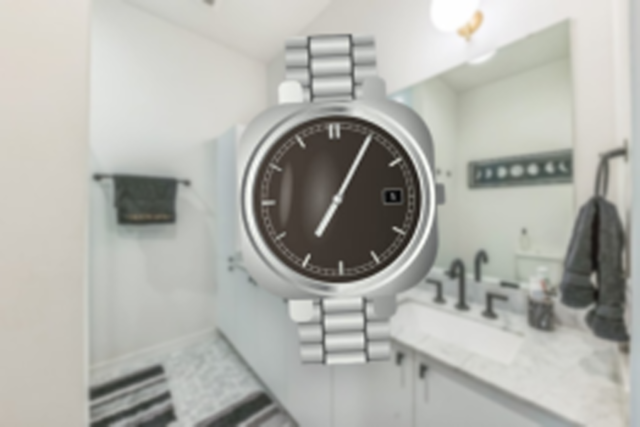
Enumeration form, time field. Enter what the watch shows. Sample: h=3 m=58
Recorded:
h=7 m=5
